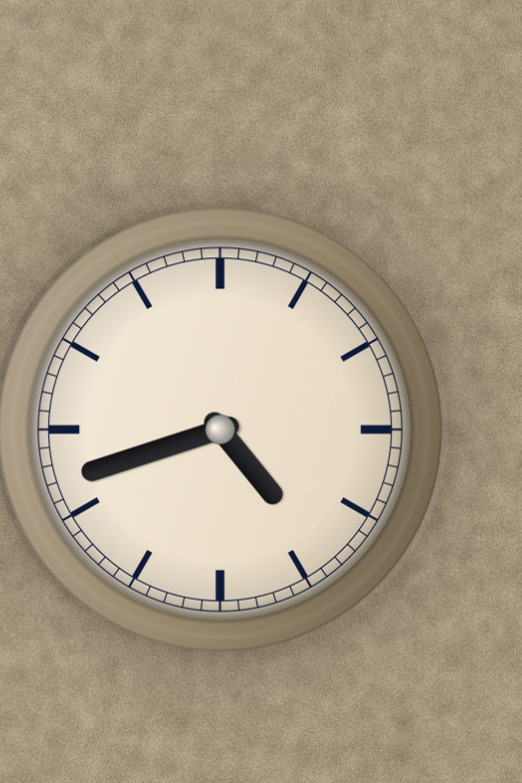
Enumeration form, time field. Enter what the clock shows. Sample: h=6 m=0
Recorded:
h=4 m=42
